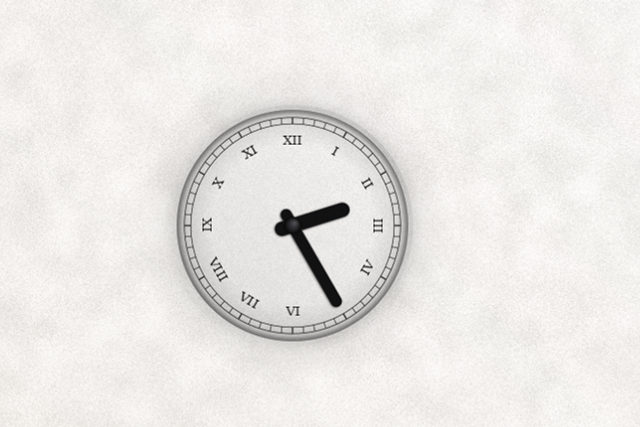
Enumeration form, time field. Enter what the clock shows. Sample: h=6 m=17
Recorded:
h=2 m=25
